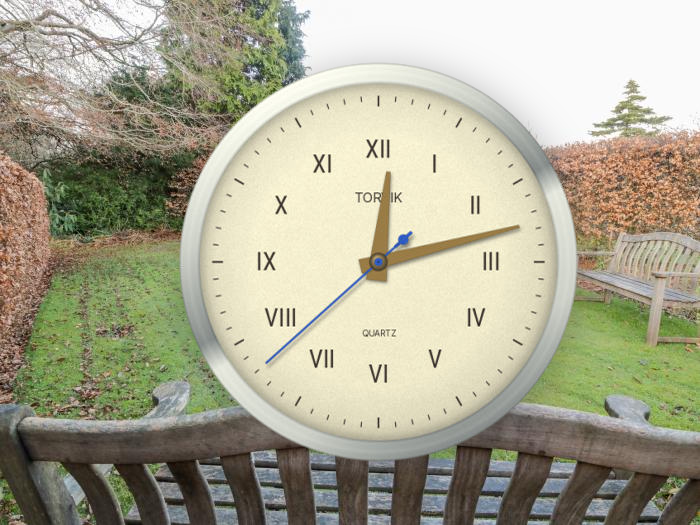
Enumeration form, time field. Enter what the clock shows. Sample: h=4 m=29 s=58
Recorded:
h=12 m=12 s=38
